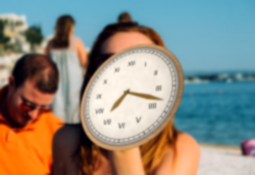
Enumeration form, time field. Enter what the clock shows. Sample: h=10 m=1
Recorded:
h=7 m=18
